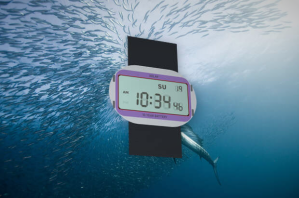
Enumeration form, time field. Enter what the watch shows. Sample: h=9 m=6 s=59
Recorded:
h=10 m=34 s=46
